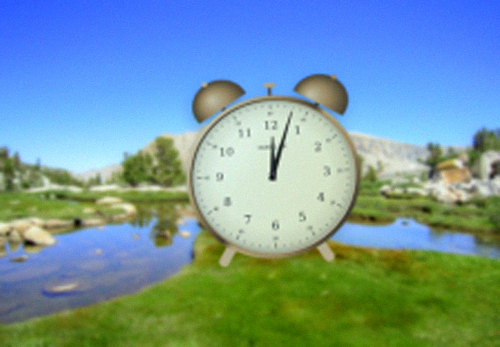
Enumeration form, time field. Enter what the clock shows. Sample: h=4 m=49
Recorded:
h=12 m=3
